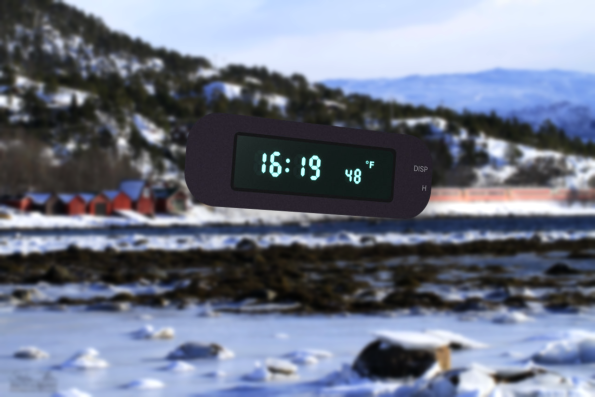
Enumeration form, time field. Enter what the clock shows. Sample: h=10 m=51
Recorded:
h=16 m=19
